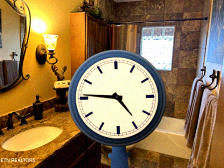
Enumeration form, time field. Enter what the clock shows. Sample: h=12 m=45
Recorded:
h=4 m=46
